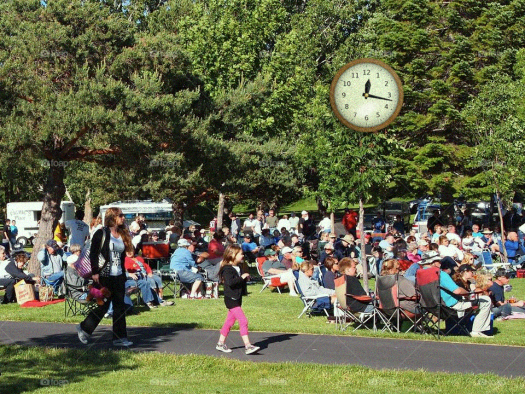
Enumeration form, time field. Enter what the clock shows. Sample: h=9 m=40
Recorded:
h=12 m=17
